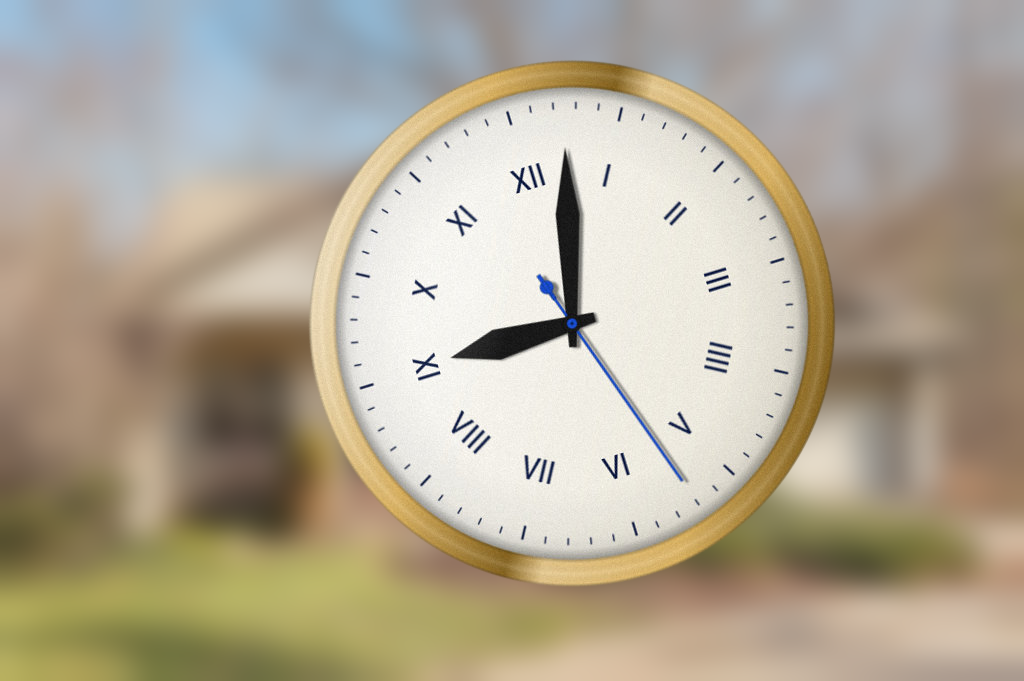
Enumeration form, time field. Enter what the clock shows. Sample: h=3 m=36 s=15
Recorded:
h=9 m=2 s=27
